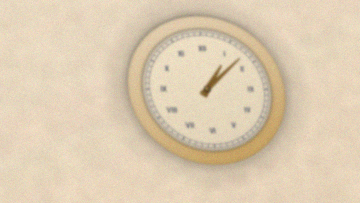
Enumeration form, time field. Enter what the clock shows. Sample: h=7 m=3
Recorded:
h=1 m=8
